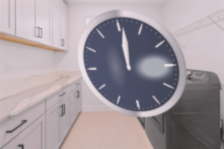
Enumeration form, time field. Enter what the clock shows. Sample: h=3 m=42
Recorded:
h=12 m=1
